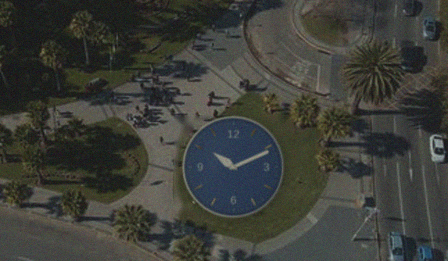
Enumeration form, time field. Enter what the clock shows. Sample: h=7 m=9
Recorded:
h=10 m=11
